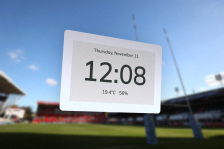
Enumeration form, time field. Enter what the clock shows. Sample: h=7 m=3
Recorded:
h=12 m=8
